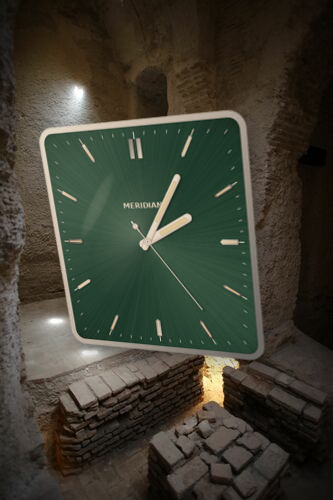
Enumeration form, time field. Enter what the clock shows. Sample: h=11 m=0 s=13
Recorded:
h=2 m=5 s=24
